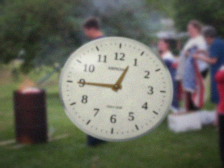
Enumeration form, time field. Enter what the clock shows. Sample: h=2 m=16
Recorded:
h=12 m=45
